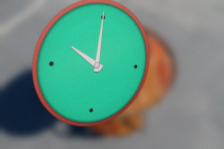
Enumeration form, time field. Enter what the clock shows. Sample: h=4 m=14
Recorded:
h=10 m=0
